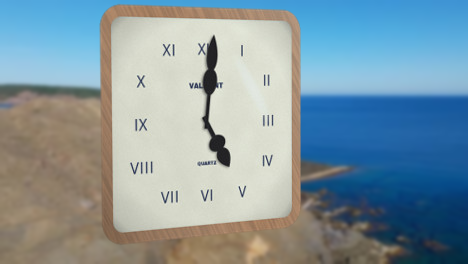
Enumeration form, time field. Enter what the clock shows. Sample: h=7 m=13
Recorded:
h=5 m=1
